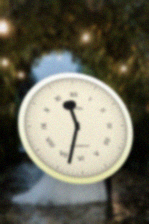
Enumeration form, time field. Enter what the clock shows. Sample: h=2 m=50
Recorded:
h=11 m=33
